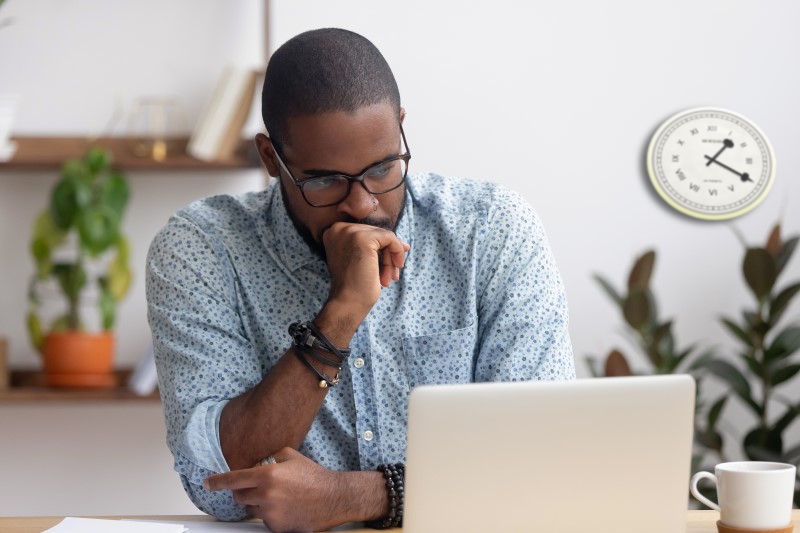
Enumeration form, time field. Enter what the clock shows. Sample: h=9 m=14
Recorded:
h=1 m=20
